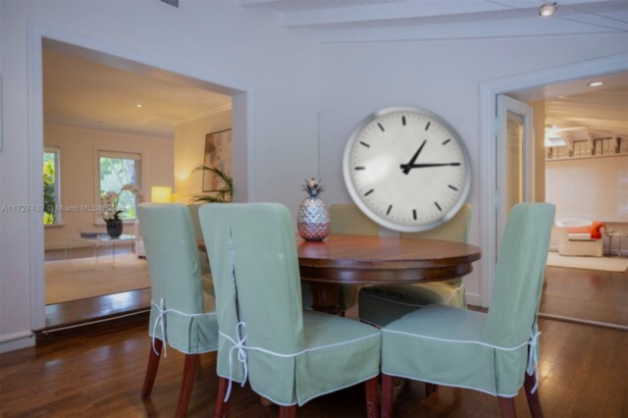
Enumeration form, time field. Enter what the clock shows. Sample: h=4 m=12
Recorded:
h=1 m=15
